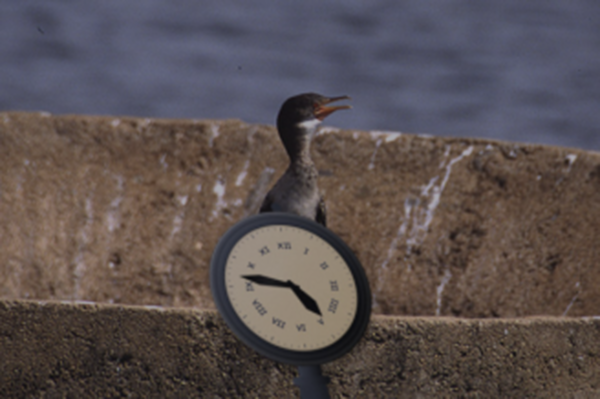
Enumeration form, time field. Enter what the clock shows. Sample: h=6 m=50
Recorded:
h=4 m=47
